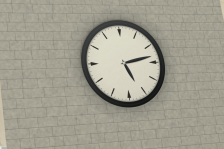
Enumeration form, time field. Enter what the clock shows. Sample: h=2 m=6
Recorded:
h=5 m=13
